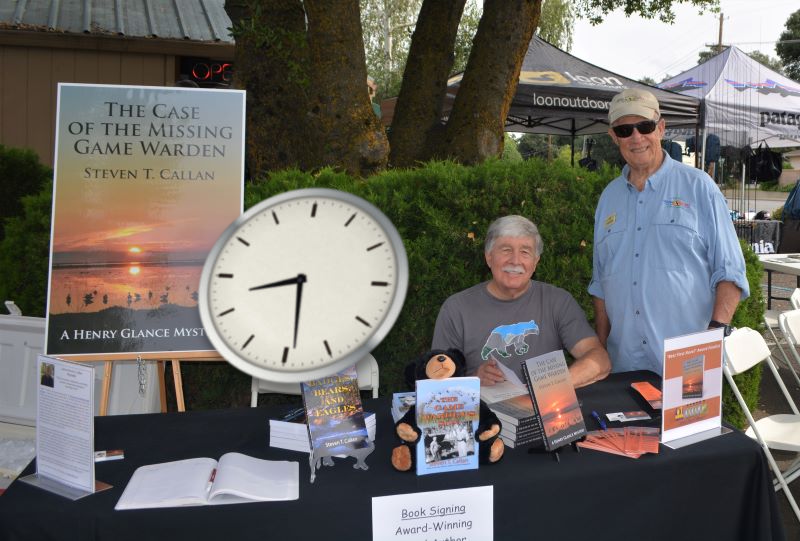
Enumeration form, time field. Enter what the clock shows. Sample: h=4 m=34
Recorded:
h=8 m=29
